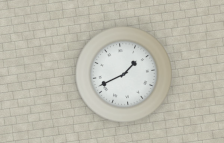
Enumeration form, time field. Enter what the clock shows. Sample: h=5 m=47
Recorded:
h=1 m=42
